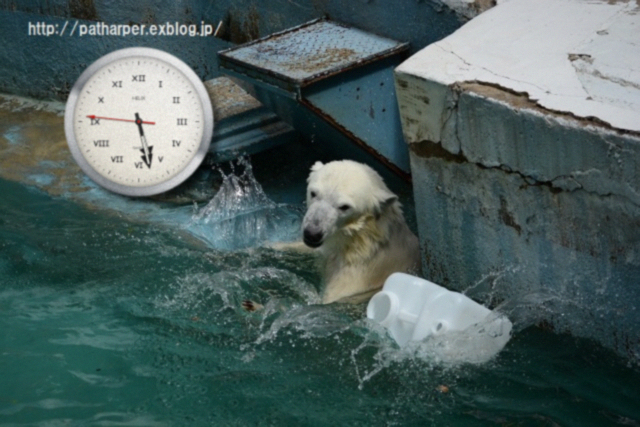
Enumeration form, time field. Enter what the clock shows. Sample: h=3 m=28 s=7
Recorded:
h=5 m=27 s=46
